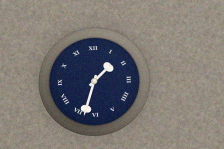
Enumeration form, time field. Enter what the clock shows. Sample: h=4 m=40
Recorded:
h=1 m=33
